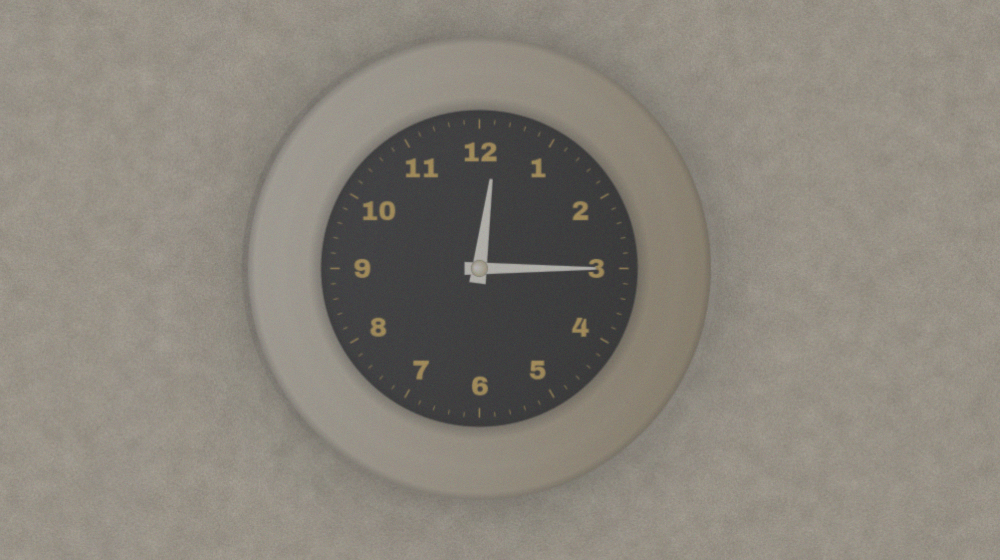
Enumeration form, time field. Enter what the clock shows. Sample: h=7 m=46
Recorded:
h=12 m=15
